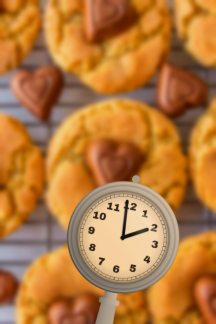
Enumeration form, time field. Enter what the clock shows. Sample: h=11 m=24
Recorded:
h=1 m=59
